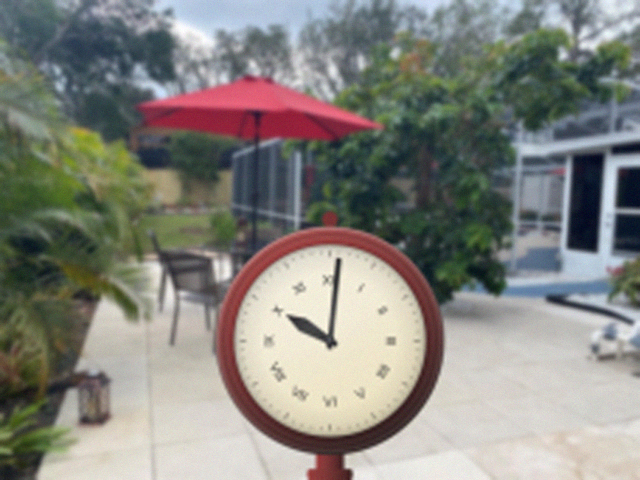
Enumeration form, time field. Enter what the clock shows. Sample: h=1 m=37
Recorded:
h=10 m=1
